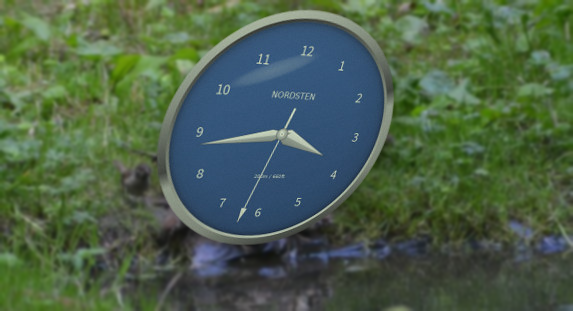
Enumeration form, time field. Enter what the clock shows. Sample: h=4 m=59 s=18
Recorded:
h=3 m=43 s=32
